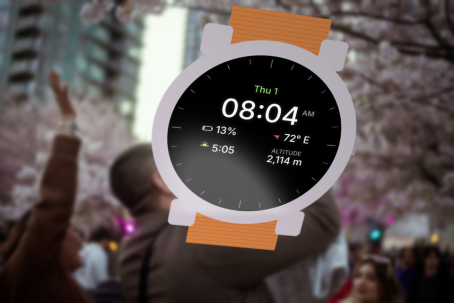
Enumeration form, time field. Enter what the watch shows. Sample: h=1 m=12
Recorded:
h=8 m=4
